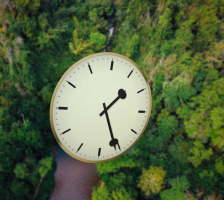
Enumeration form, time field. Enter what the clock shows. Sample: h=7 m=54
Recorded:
h=1 m=26
